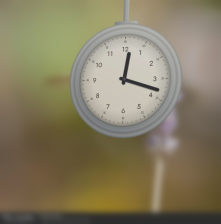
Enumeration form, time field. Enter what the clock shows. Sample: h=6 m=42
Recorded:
h=12 m=18
